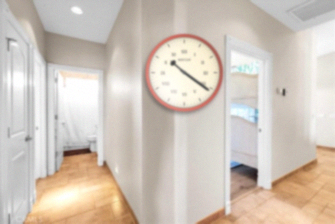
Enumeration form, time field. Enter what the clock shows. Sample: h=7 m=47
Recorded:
h=10 m=21
